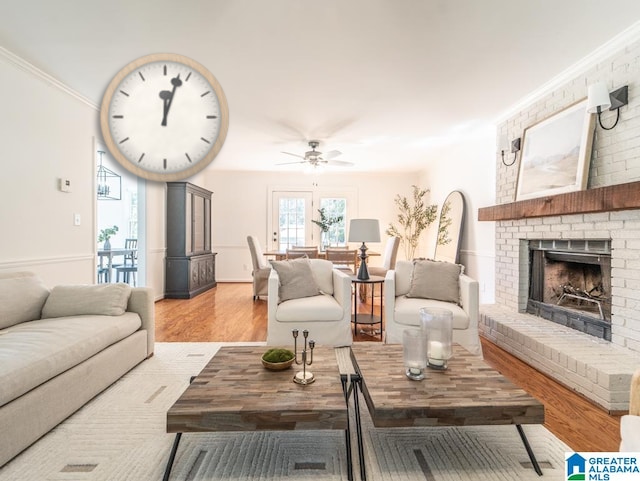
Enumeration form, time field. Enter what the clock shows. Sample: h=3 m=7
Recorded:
h=12 m=3
